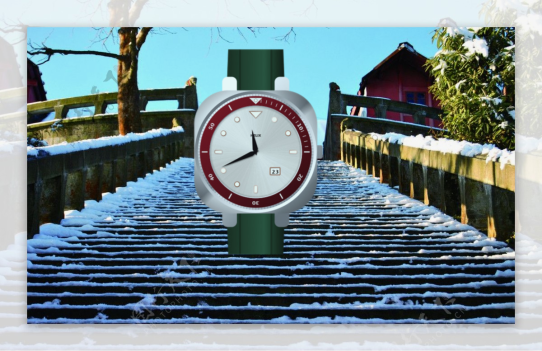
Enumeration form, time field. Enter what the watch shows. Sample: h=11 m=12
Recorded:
h=11 m=41
